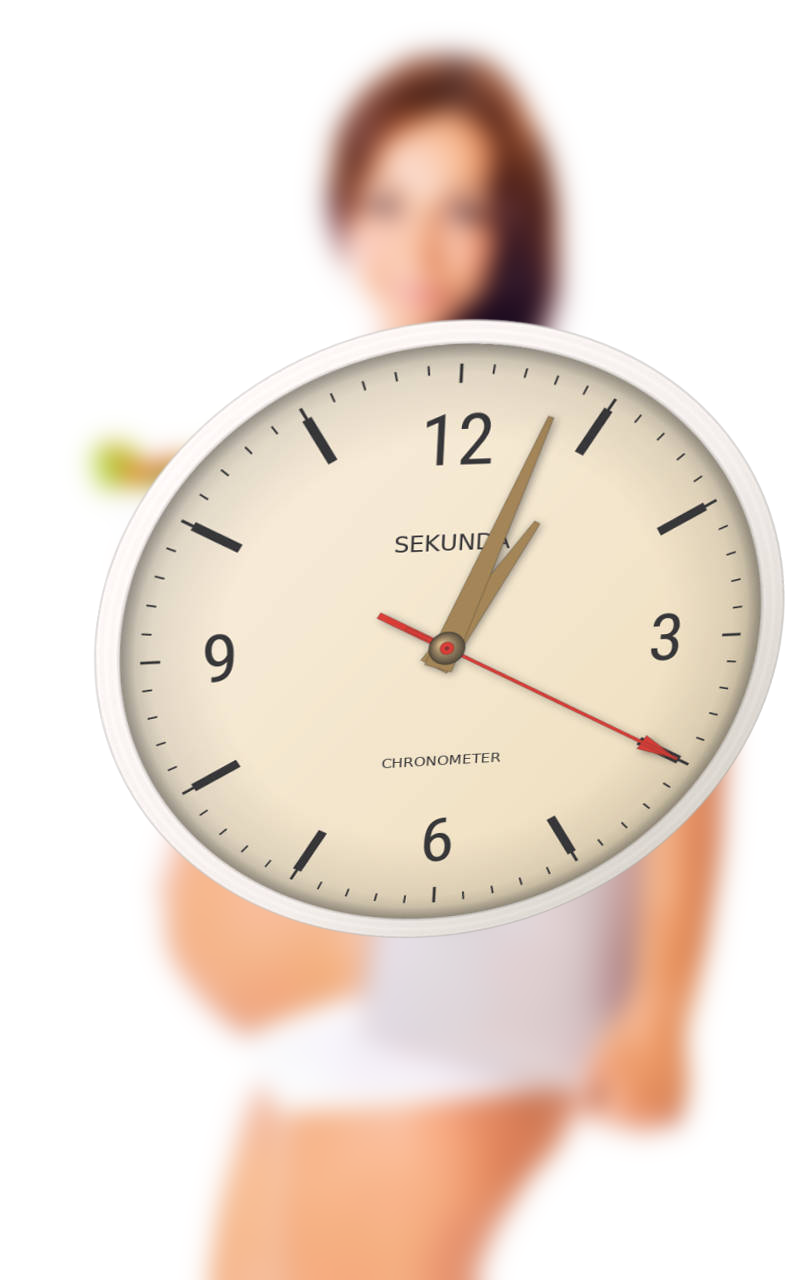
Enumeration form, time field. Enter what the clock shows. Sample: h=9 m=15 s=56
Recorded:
h=1 m=3 s=20
